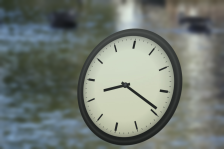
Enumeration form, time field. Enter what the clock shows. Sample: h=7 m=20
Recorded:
h=8 m=19
